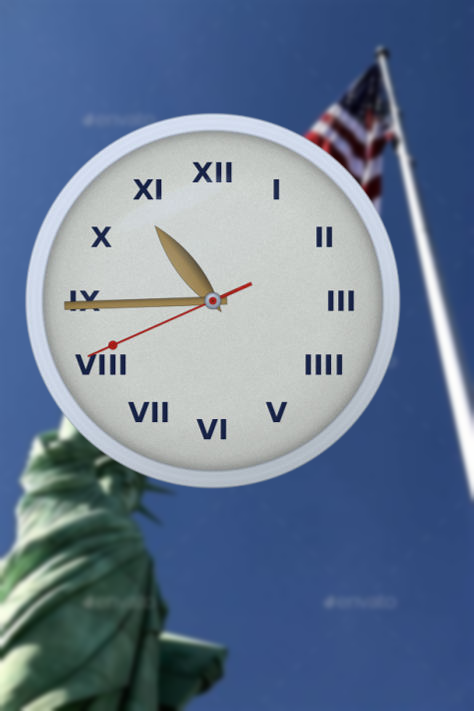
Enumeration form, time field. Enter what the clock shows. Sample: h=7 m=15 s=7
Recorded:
h=10 m=44 s=41
